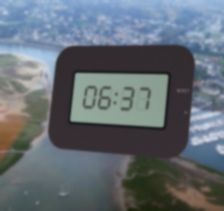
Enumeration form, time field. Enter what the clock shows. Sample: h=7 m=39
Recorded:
h=6 m=37
